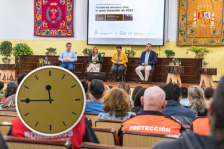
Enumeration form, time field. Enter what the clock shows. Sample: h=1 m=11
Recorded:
h=11 m=45
